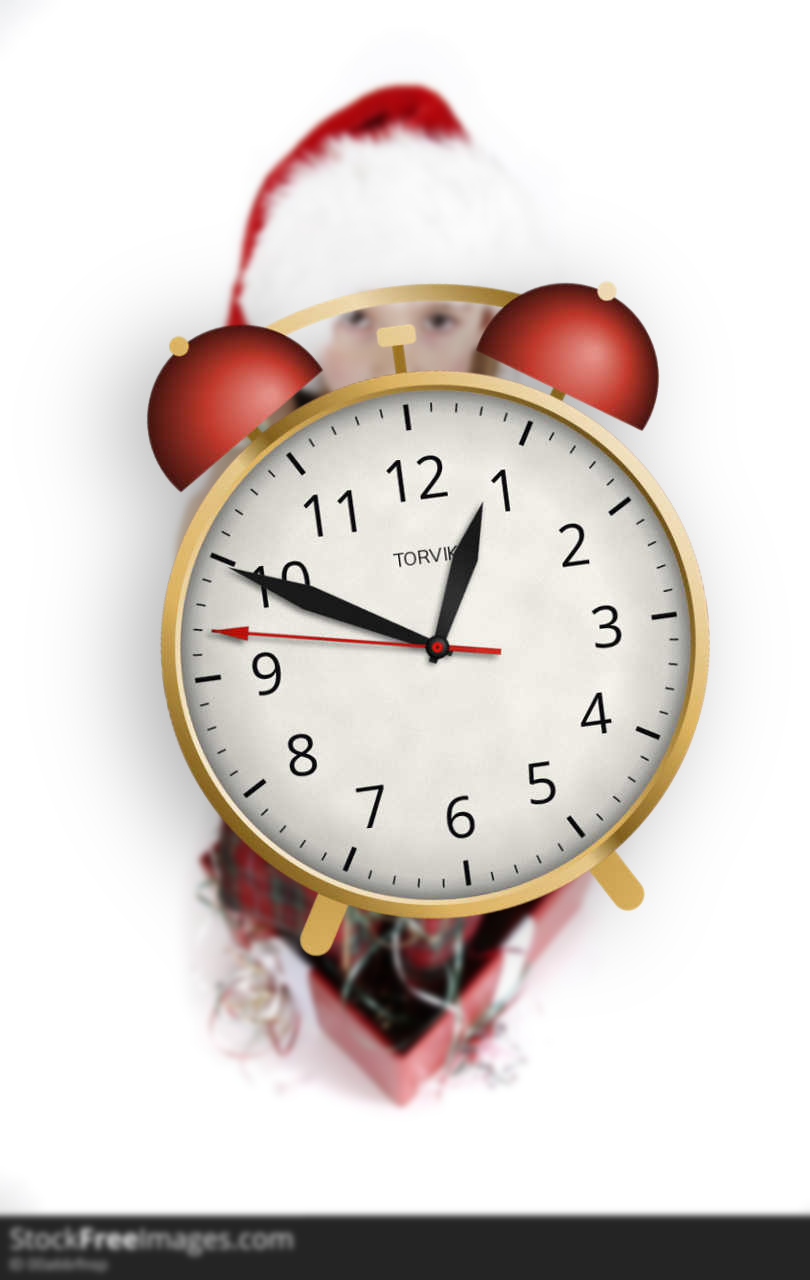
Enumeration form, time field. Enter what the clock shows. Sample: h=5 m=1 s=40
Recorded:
h=12 m=49 s=47
